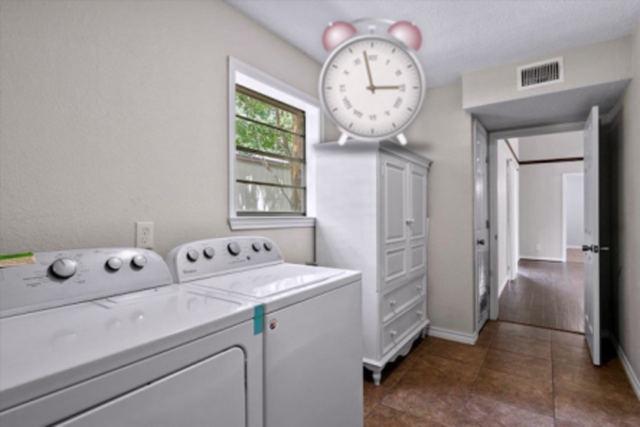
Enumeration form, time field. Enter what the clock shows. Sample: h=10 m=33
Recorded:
h=2 m=58
